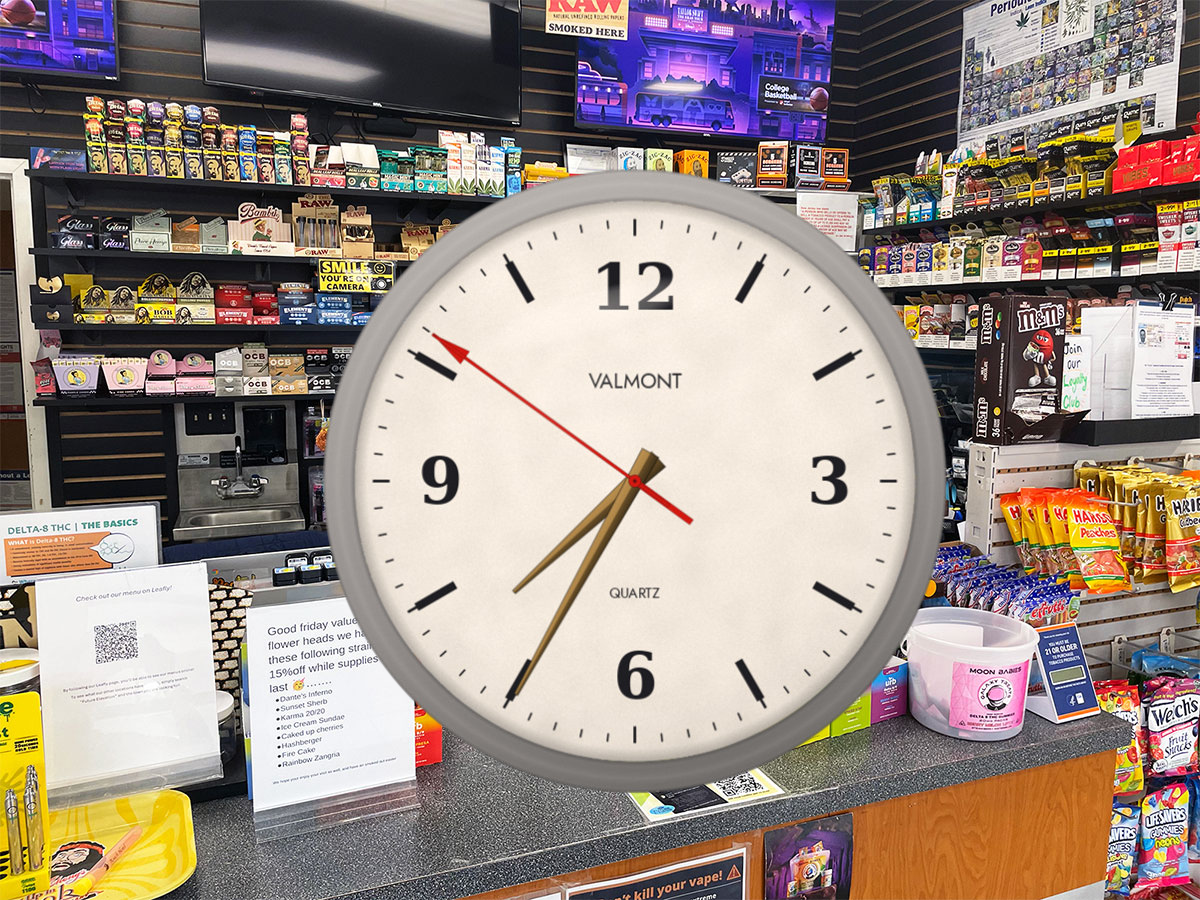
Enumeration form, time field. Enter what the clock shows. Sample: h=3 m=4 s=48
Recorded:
h=7 m=34 s=51
